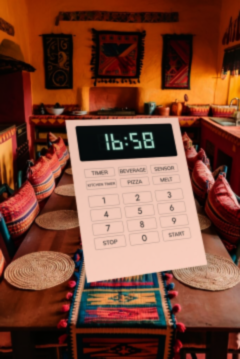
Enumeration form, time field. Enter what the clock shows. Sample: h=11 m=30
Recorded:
h=16 m=58
